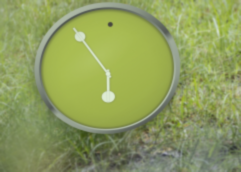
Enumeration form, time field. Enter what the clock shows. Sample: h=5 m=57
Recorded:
h=5 m=54
